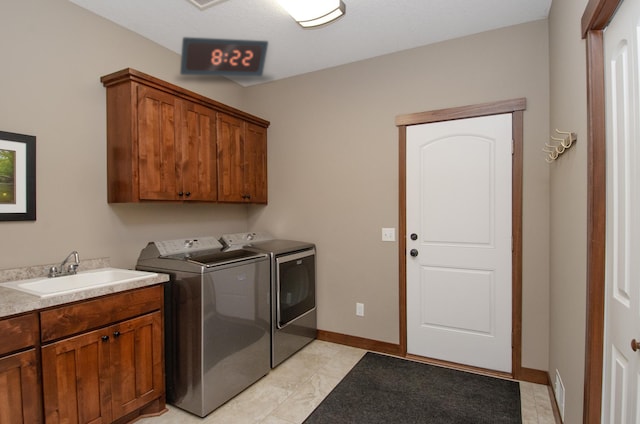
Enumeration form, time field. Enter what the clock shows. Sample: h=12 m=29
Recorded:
h=8 m=22
